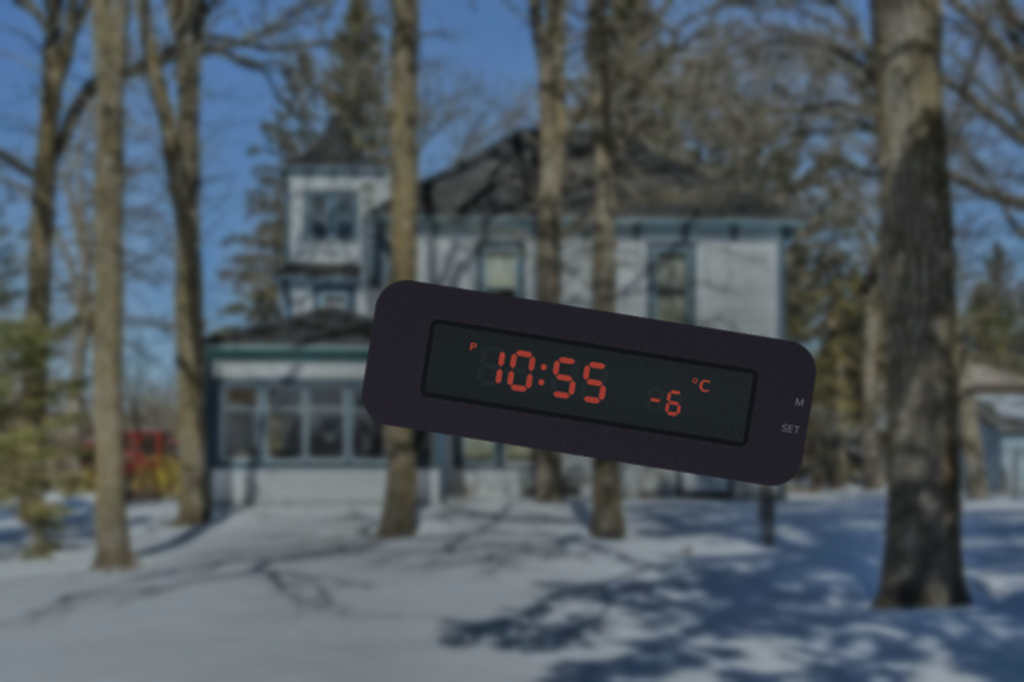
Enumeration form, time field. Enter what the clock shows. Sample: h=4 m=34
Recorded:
h=10 m=55
